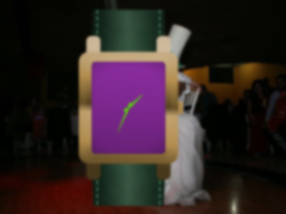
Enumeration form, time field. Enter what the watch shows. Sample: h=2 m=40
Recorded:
h=1 m=34
